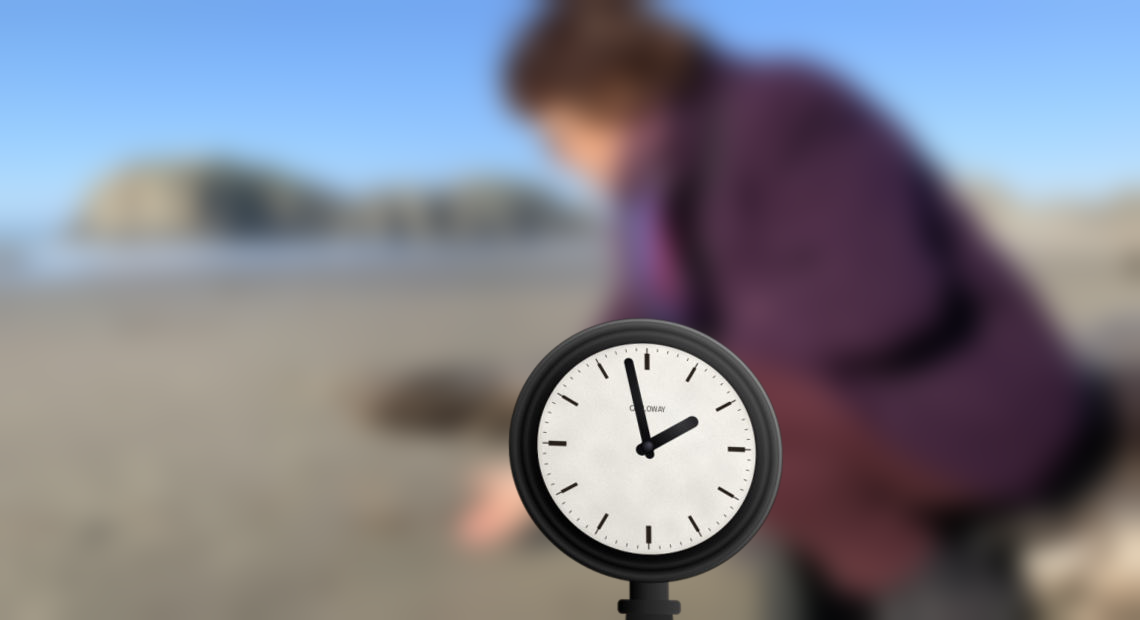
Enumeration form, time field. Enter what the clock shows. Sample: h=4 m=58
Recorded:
h=1 m=58
